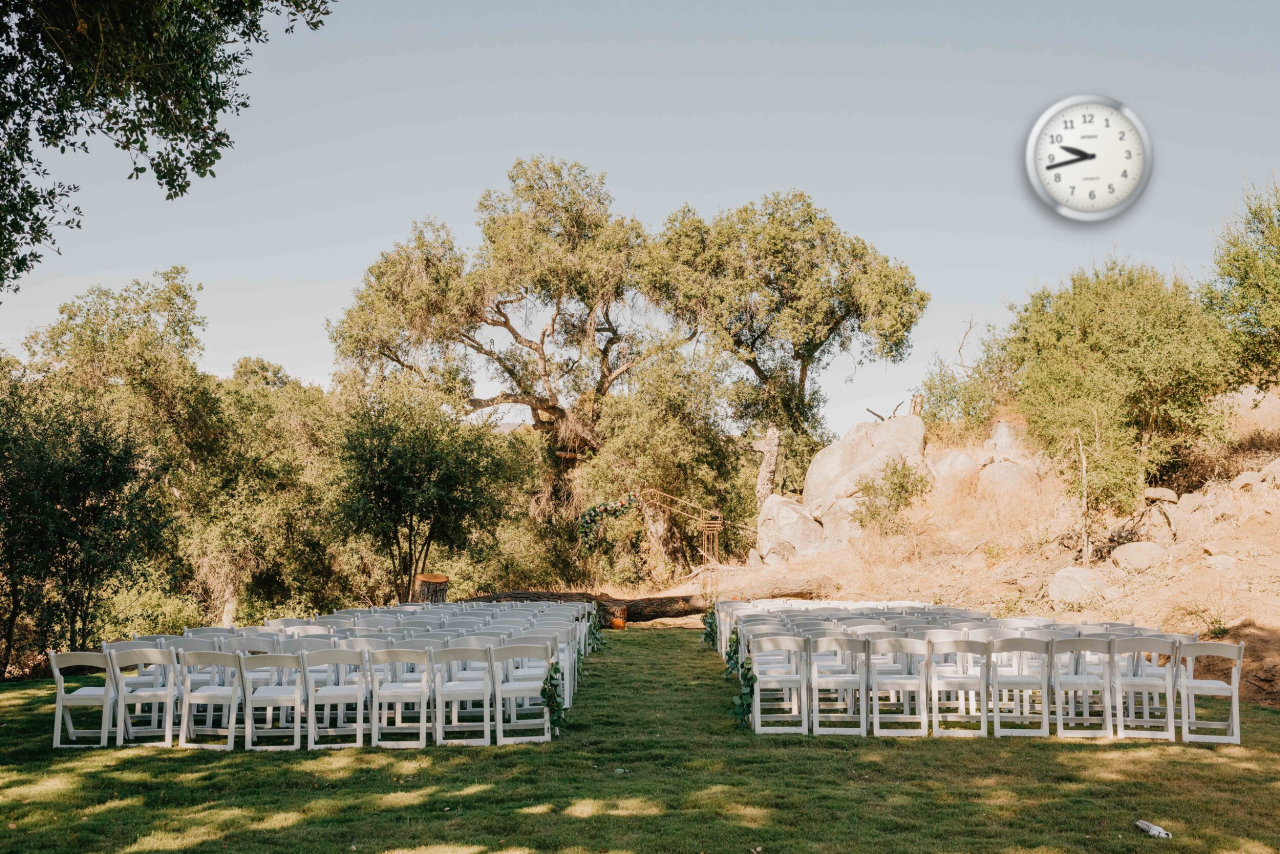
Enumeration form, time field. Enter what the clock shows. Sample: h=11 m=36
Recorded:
h=9 m=43
